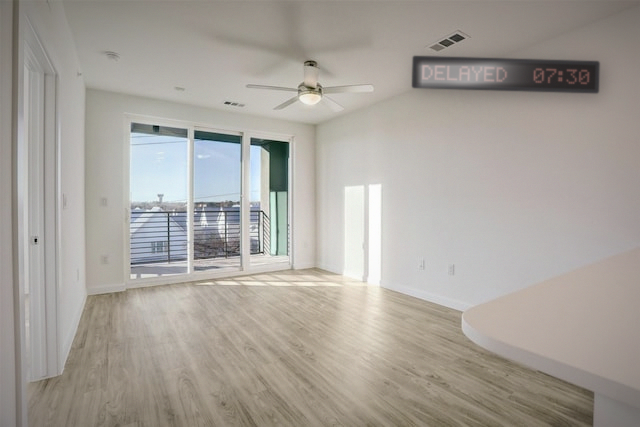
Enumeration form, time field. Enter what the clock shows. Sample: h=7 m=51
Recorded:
h=7 m=30
